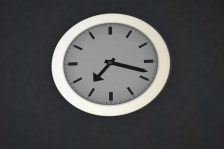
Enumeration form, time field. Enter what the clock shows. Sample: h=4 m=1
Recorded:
h=7 m=18
